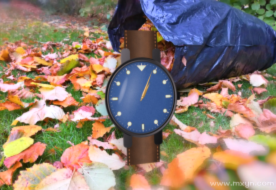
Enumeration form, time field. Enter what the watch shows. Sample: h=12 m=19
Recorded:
h=1 m=4
